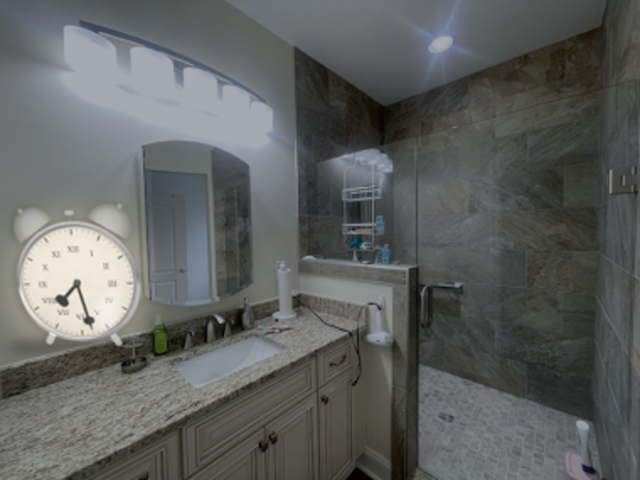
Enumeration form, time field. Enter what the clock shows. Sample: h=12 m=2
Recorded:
h=7 m=28
